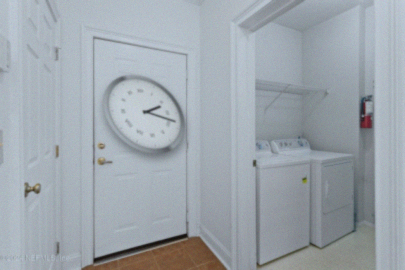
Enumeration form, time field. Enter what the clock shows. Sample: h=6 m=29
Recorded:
h=2 m=18
